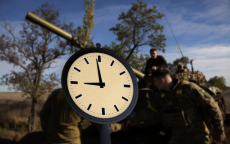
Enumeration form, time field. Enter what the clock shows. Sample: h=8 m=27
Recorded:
h=8 m=59
